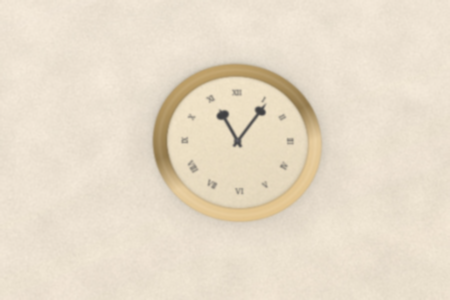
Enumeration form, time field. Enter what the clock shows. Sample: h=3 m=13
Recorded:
h=11 m=6
